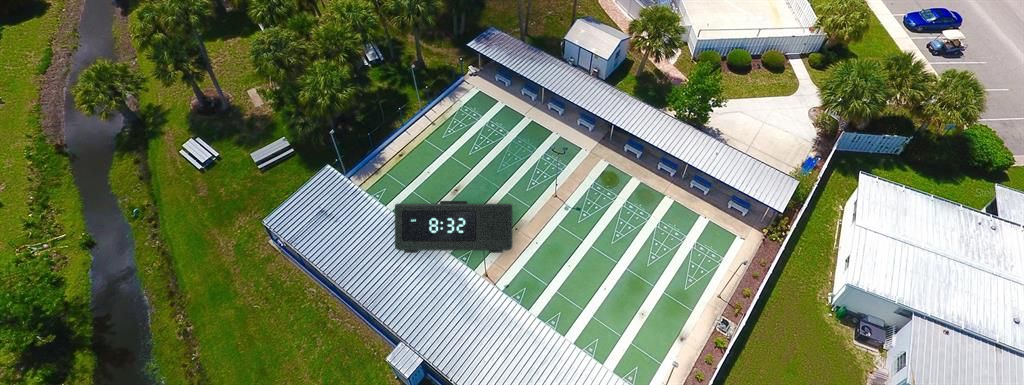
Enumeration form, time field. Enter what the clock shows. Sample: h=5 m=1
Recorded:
h=8 m=32
